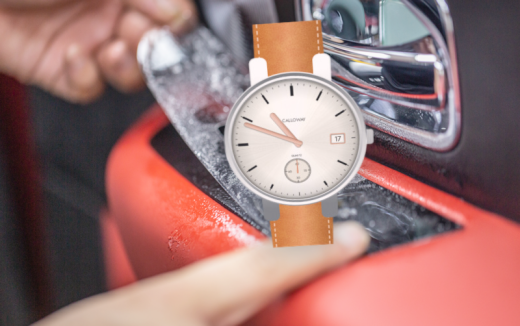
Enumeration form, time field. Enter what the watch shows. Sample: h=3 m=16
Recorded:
h=10 m=49
